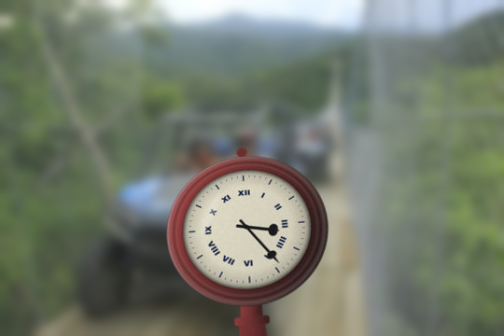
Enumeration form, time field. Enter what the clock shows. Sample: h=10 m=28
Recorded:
h=3 m=24
